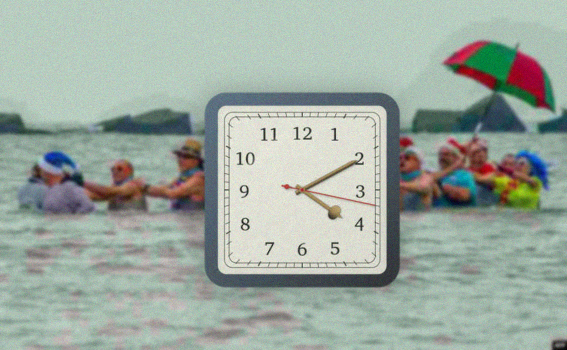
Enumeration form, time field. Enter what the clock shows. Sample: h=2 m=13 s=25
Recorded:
h=4 m=10 s=17
